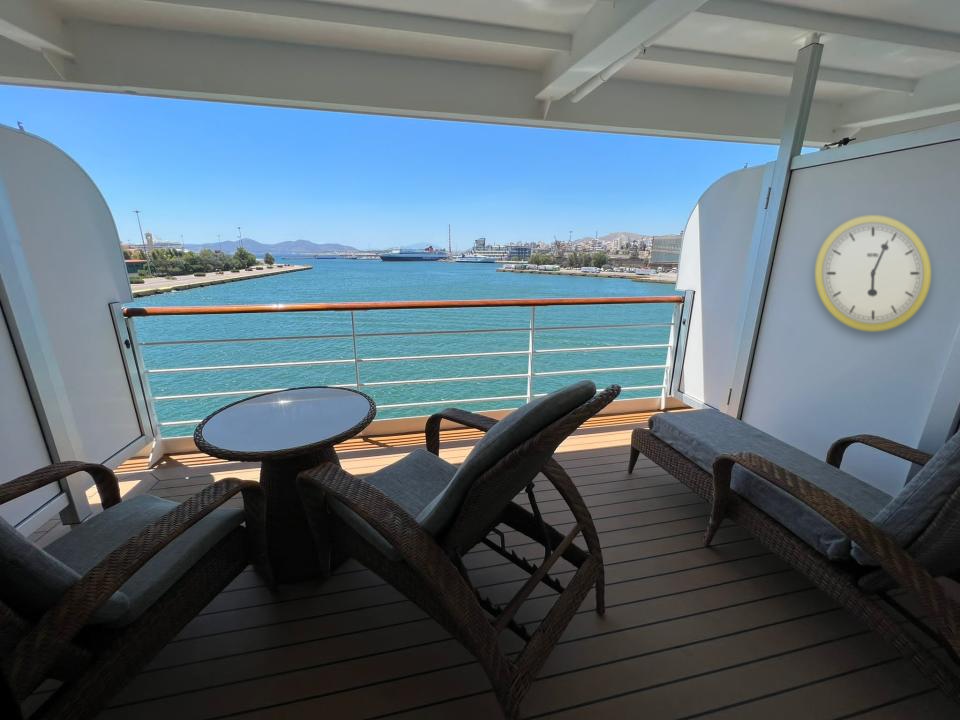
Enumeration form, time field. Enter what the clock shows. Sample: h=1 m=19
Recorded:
h=6 m=4
